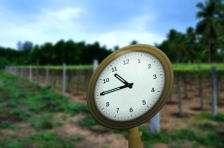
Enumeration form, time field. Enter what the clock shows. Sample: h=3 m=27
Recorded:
h=10 m=45
